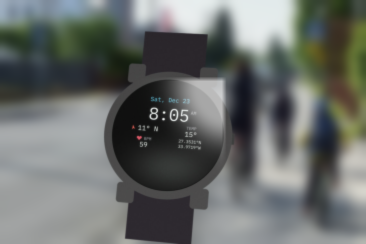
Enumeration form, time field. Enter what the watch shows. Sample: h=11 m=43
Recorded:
h=8 m=5
